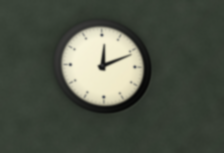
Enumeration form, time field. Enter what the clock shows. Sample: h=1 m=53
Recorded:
h=12 m=11
